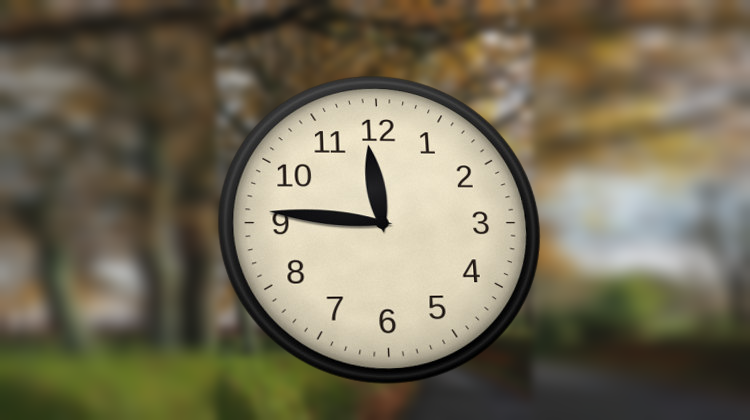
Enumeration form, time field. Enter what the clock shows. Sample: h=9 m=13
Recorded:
h=11 m=46
